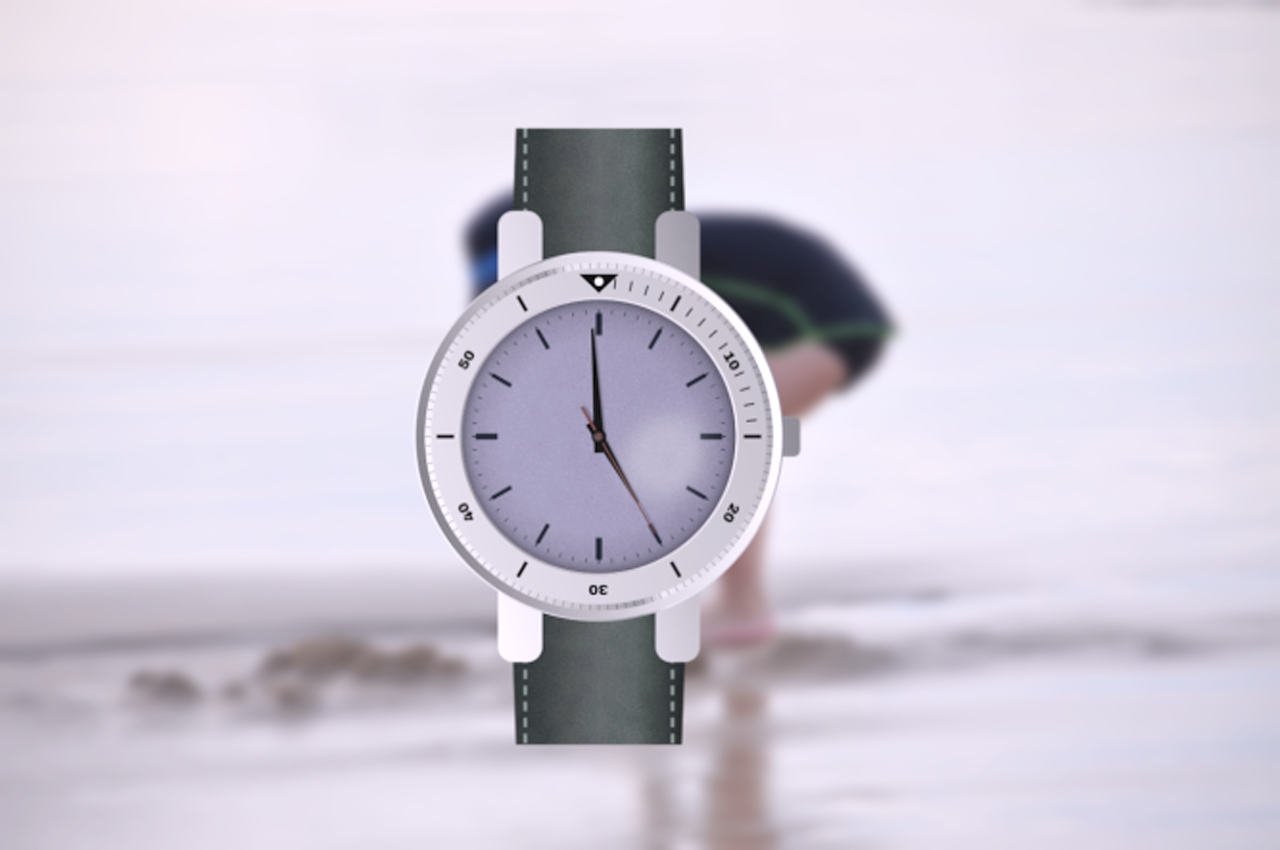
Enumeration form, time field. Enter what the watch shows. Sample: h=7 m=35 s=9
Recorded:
h=4 m=59 s=25
